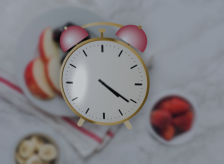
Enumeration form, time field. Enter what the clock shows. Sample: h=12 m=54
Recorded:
h=4 m=21
